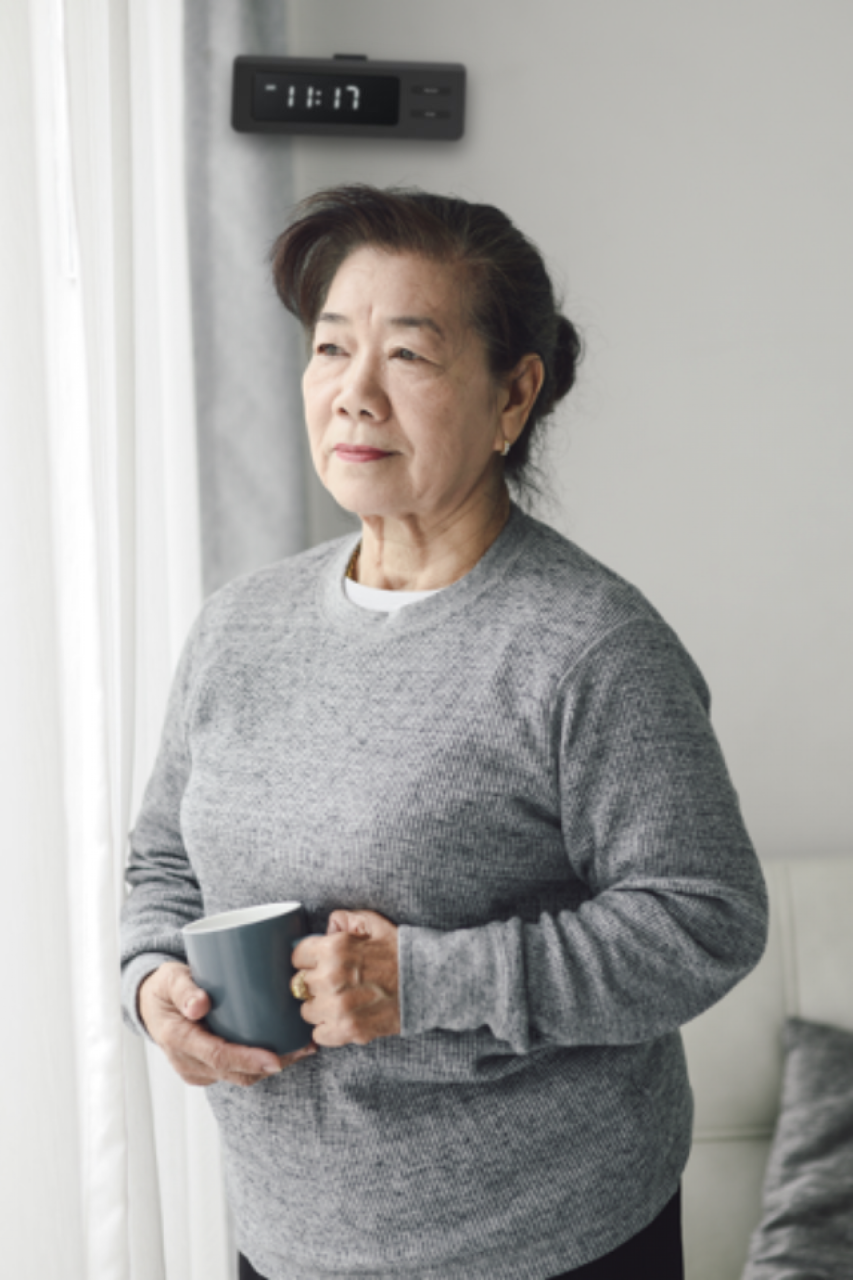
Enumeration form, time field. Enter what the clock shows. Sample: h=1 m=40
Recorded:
h=11 m=17
